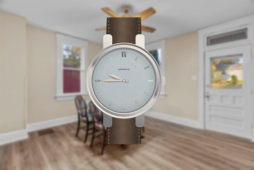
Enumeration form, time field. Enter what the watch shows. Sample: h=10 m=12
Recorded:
h=9 m=45
